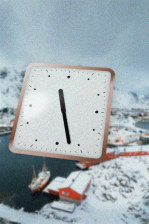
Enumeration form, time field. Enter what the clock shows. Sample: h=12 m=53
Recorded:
h=11 m=27
